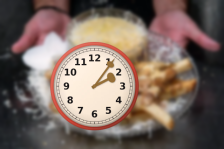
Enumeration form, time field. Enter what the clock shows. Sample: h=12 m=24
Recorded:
h=2 m=6
